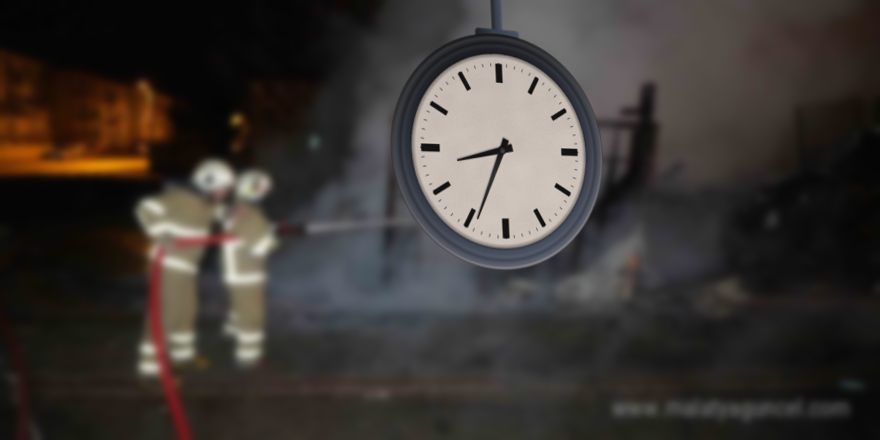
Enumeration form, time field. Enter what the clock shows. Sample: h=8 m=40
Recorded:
h=8 m=34
